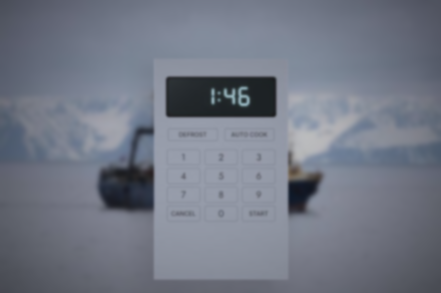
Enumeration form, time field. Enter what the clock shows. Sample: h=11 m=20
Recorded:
h=1 m=46
